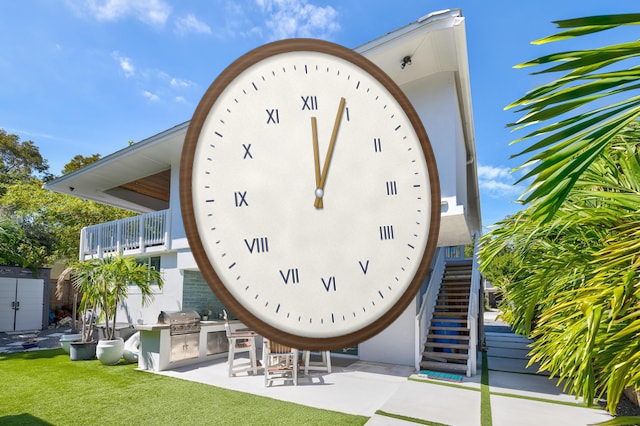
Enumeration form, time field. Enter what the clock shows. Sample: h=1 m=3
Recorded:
h=12 m=4
